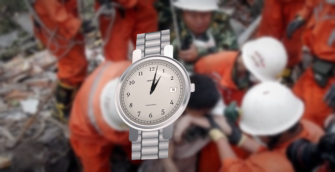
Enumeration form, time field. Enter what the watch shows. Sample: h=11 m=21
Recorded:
h=1 m=2
